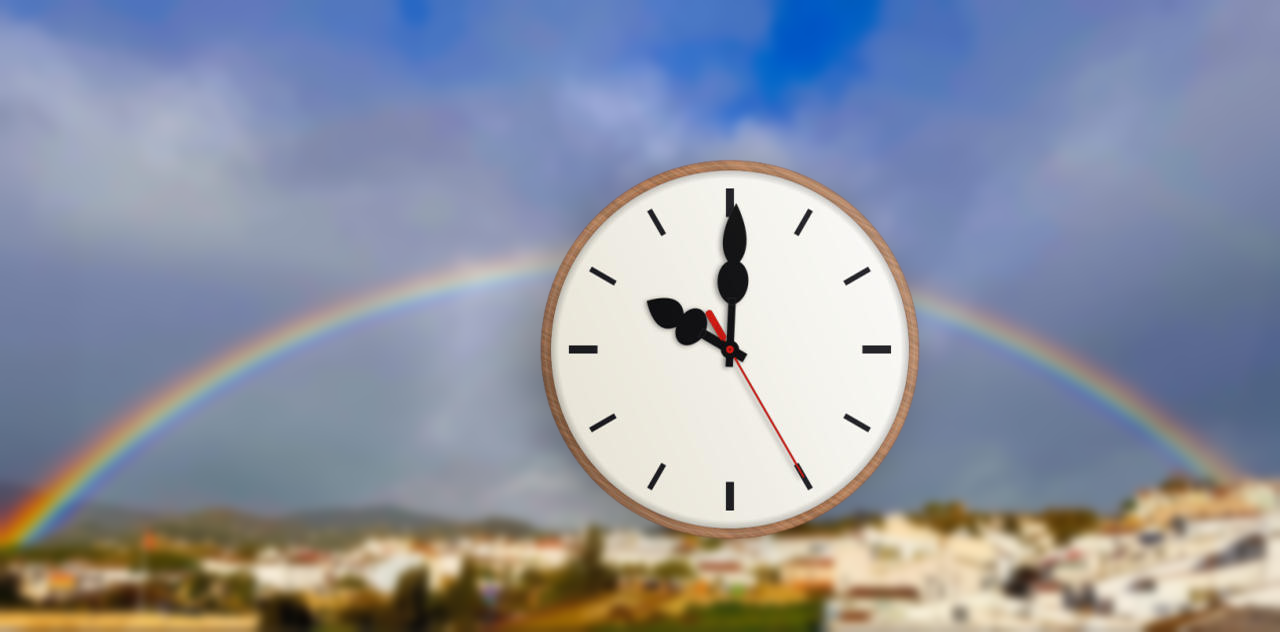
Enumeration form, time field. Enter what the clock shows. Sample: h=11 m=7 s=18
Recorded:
h=10 m=0 s=25
